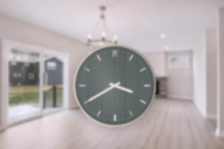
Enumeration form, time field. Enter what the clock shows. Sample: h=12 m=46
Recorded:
h=3 m=40
